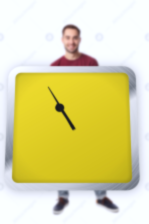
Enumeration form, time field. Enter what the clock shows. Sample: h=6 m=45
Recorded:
h=10 m=55
